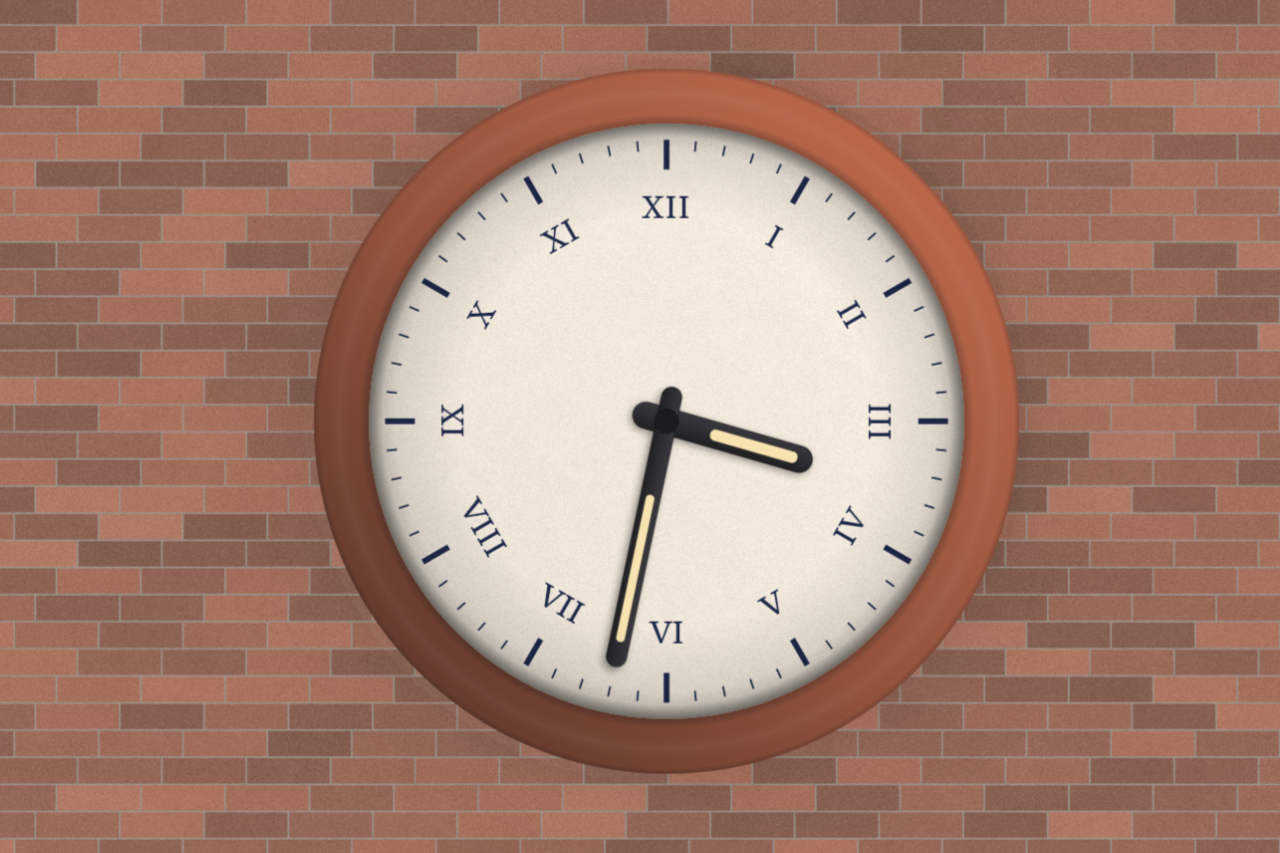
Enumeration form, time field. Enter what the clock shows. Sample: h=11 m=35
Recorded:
h=3 m=32
